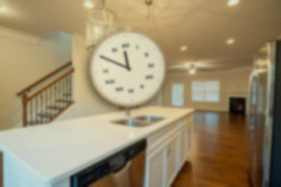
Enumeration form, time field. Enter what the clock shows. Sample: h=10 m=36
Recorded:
h=11 m=50
